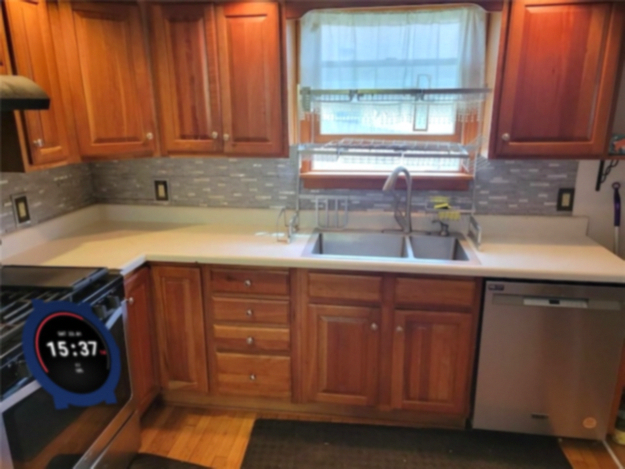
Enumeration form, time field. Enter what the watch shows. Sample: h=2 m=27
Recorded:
h=15 m=37
